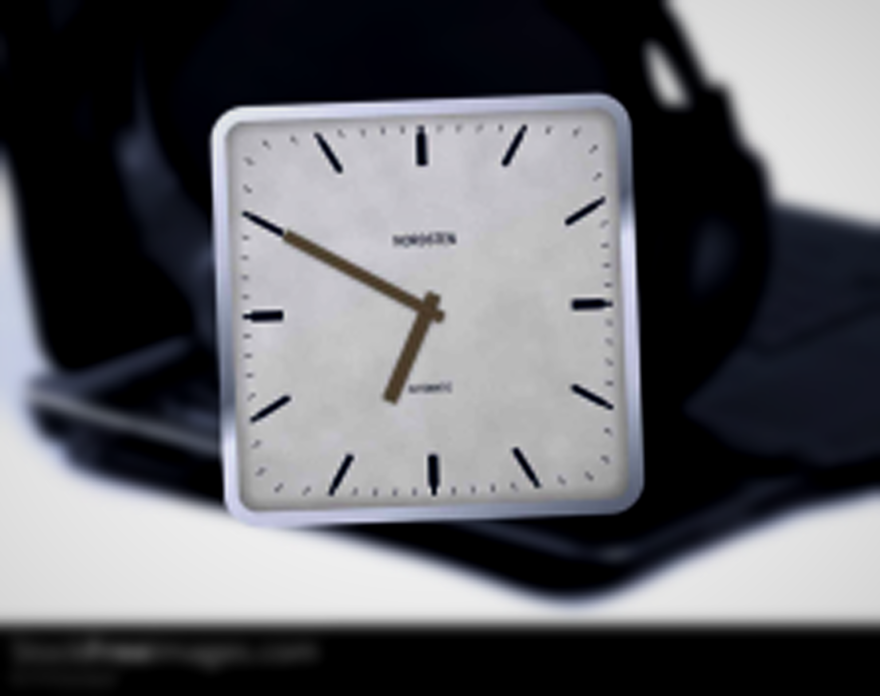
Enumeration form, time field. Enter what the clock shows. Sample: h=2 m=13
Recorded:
h=6 m=50
